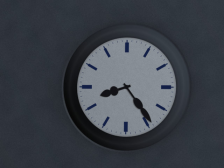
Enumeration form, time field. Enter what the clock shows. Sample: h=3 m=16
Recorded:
h=8 m=24
